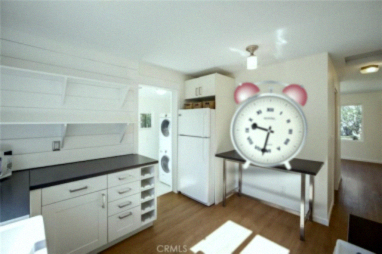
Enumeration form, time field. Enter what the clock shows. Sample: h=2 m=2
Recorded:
h=9 m=32
